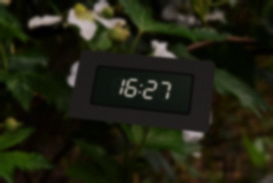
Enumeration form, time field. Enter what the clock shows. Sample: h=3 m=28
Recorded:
h=16 m=27
